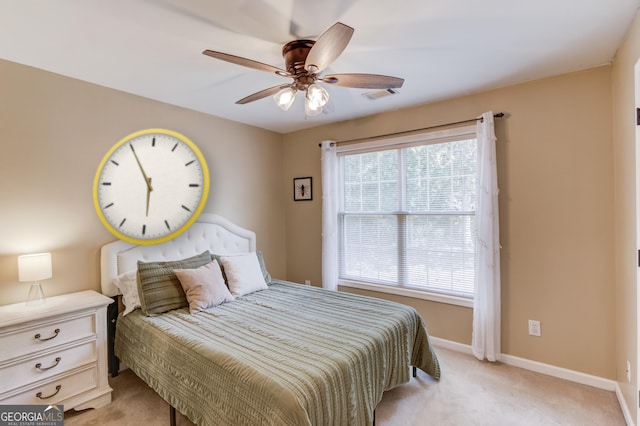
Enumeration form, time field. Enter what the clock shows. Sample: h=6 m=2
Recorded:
h=5 m=55
